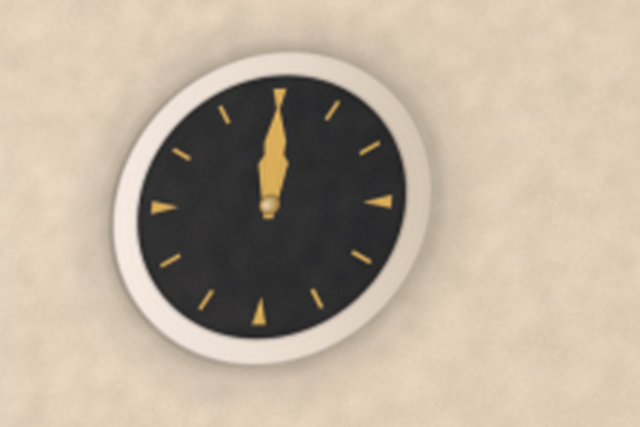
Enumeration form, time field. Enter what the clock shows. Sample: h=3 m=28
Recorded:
h=12 m=0
